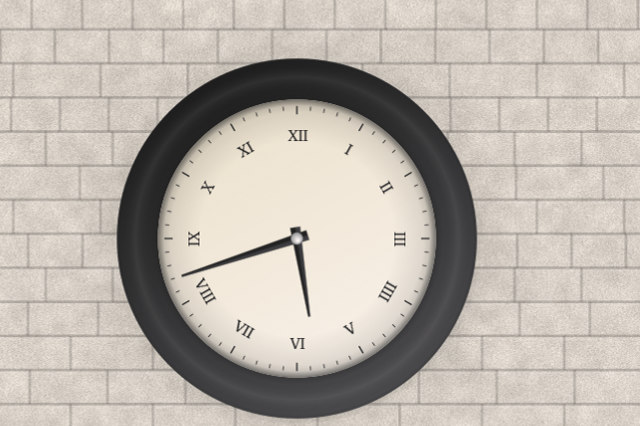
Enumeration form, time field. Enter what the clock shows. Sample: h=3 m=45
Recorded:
h=5 m=42
